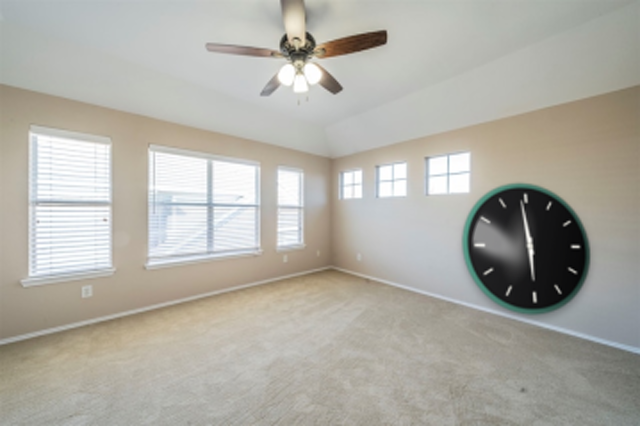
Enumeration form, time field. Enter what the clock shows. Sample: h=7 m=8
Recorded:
h=5 m=59
